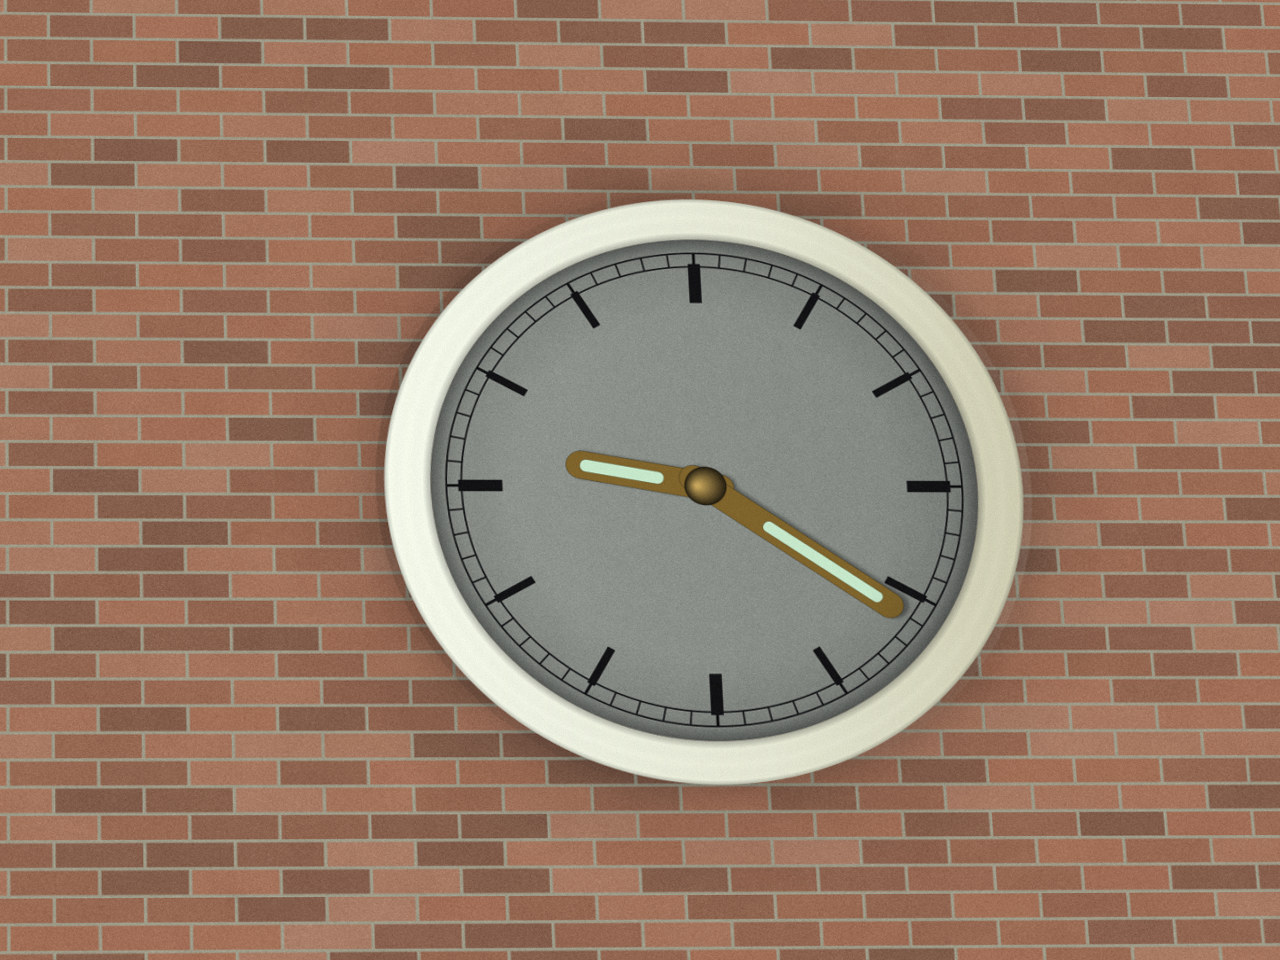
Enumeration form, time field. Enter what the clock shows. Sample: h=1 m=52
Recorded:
h=9 m=21
